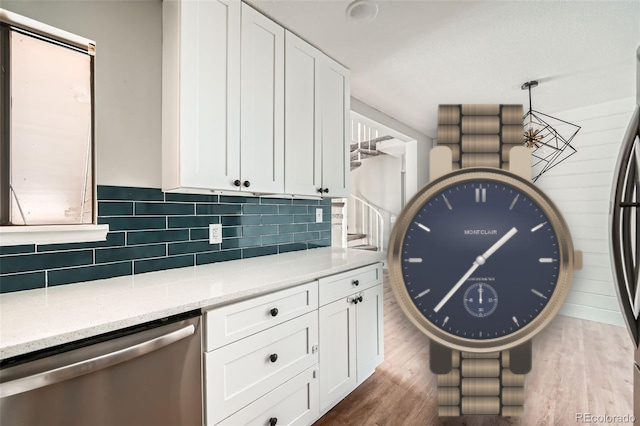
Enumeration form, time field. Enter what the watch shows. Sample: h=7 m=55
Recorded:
h=1 m=37
